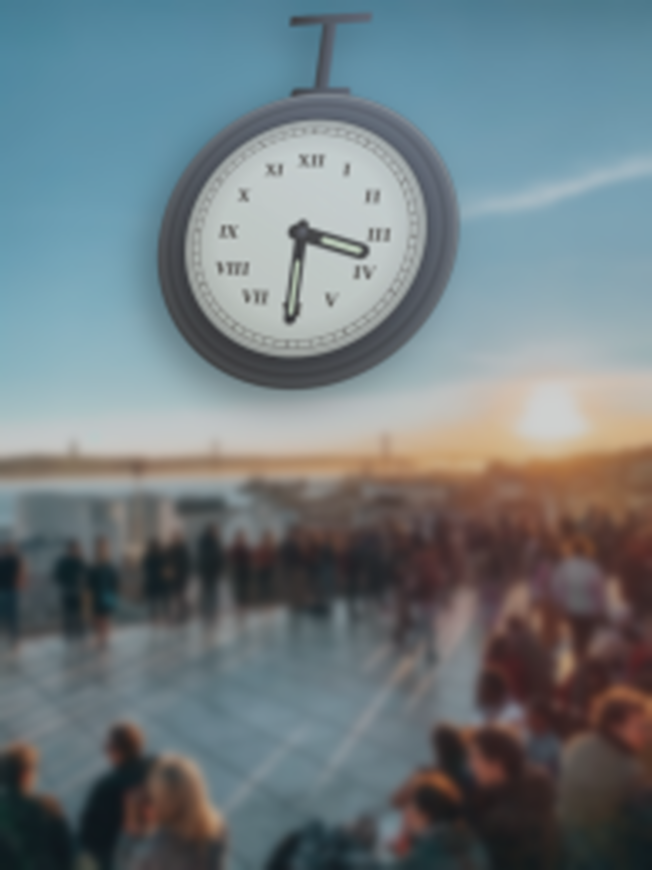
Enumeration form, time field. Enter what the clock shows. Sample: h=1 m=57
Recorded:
h=3 m=30
